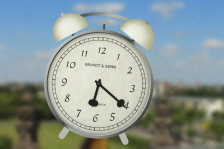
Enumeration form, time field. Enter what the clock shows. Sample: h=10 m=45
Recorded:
h=6 m=21
